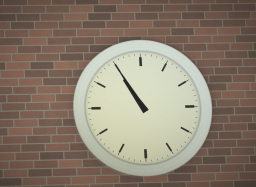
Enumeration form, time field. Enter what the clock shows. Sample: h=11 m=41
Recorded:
h=10 m=55
